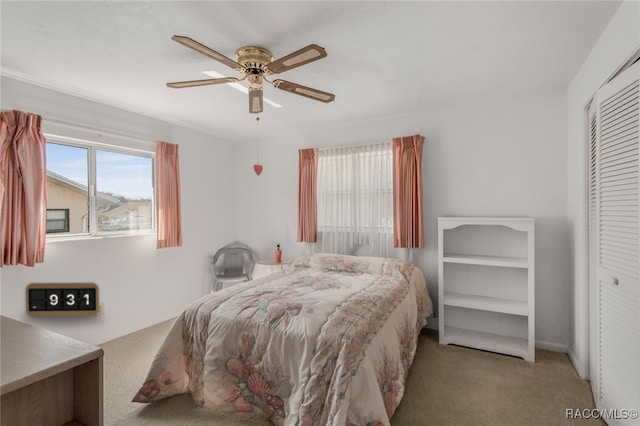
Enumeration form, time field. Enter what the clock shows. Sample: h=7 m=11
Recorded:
h=9 m=31
